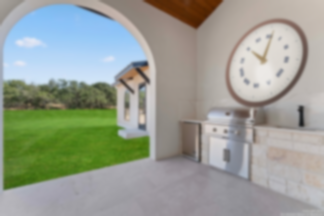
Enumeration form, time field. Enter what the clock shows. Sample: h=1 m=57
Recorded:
h=10 m=1
